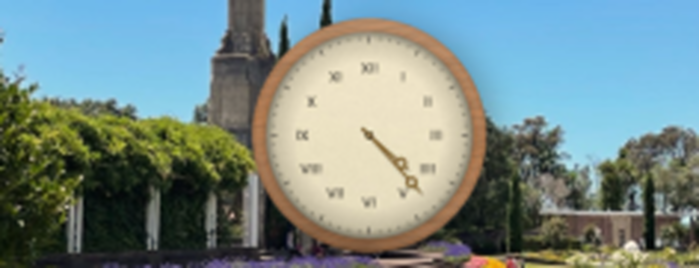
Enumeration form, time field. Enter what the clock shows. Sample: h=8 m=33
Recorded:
h=4 m=23
